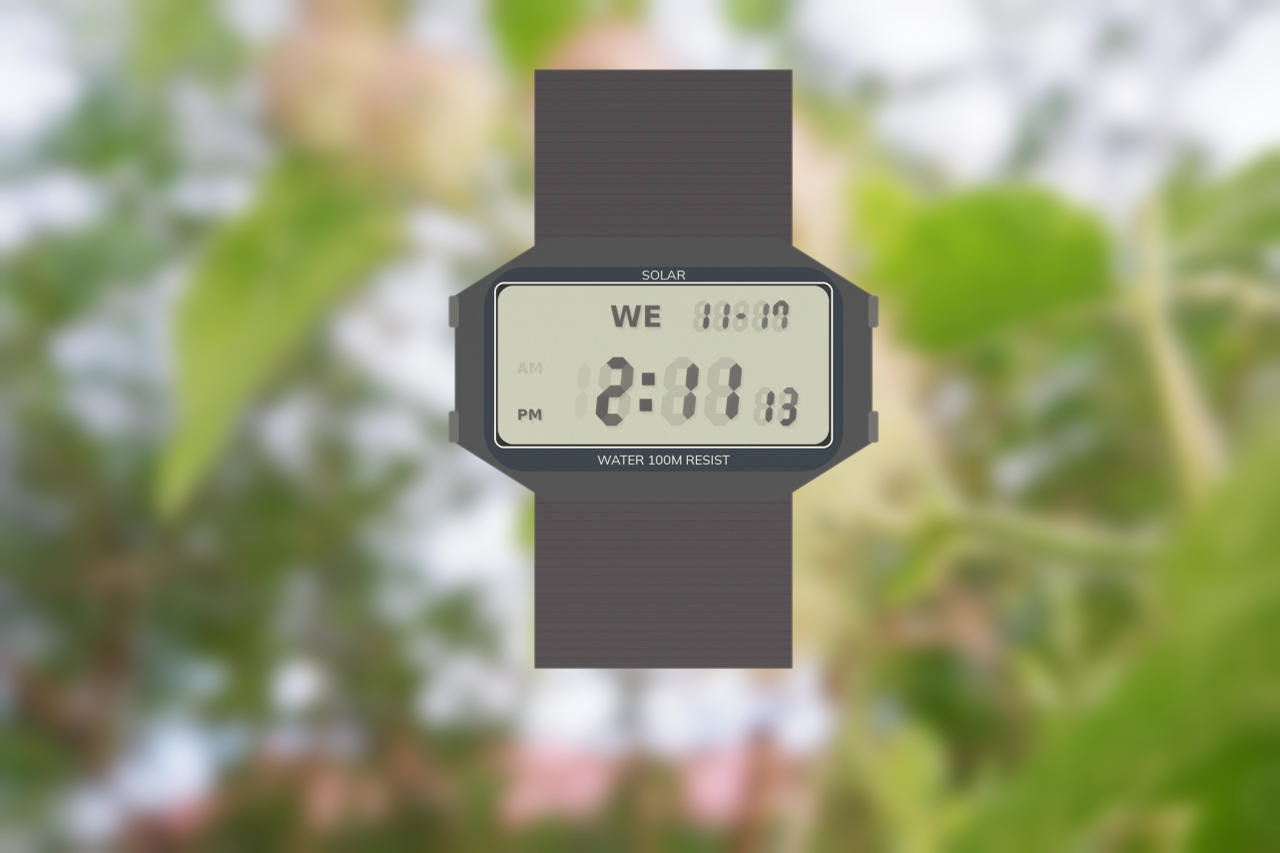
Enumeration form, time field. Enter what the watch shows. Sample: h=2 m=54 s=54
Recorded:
h=2 m=11 s=13
